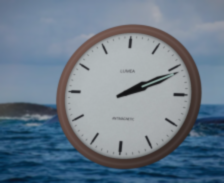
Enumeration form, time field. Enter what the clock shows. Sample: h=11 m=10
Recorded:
h=2 m=11
